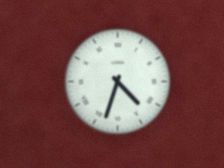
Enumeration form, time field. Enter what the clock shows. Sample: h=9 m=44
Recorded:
h=4 m=33
